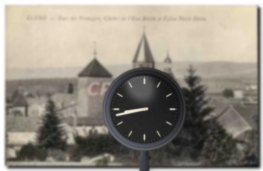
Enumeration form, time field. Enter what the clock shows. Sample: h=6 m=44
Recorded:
h=8 m=43
